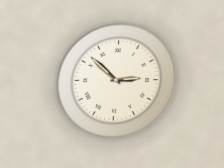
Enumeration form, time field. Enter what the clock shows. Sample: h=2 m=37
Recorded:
h=2 m=52
